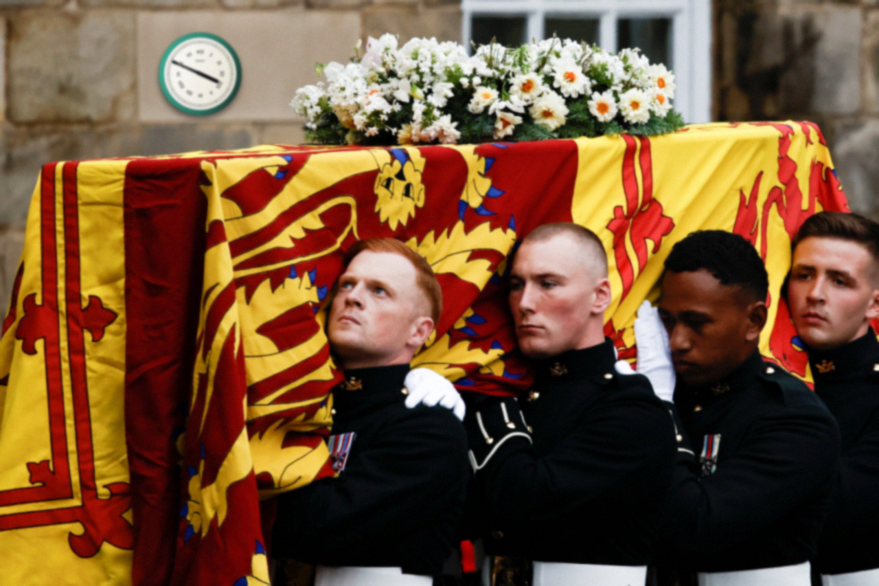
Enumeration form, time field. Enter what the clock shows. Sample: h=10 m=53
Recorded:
h=3 m=49
